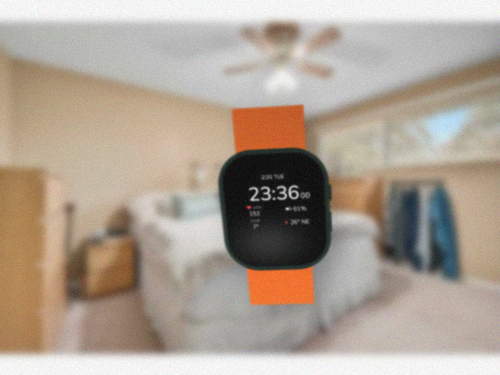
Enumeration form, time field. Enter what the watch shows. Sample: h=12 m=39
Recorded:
h=23 m=36
